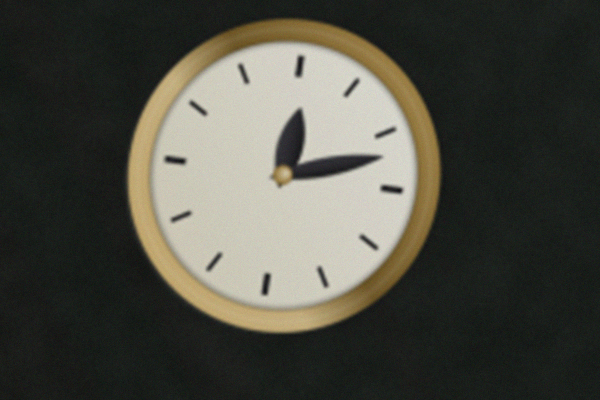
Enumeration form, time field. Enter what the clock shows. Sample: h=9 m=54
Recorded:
h=12 m=12
